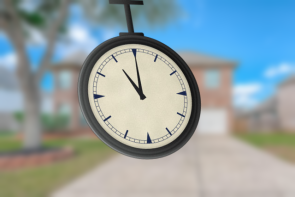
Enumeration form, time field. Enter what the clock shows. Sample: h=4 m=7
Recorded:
h=11 m=0
